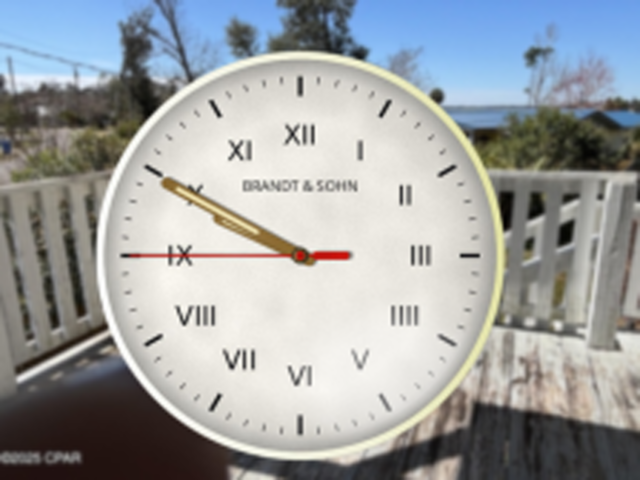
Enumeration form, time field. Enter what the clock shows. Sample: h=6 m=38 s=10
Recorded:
h=9 m=49 s=45
